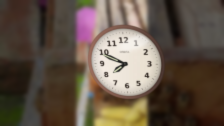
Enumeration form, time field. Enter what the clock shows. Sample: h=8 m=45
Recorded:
h=7 m=49
